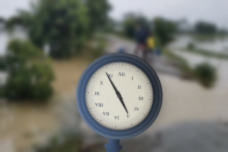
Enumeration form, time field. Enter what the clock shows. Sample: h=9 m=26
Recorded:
h=4 m=54
